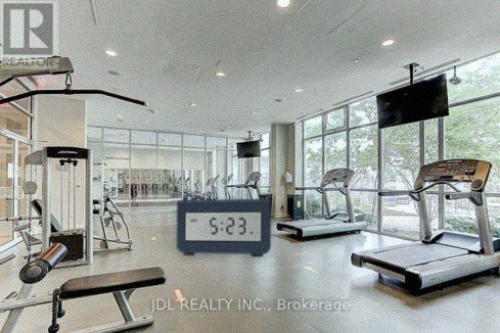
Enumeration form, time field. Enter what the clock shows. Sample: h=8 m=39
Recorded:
h=5 m=23
